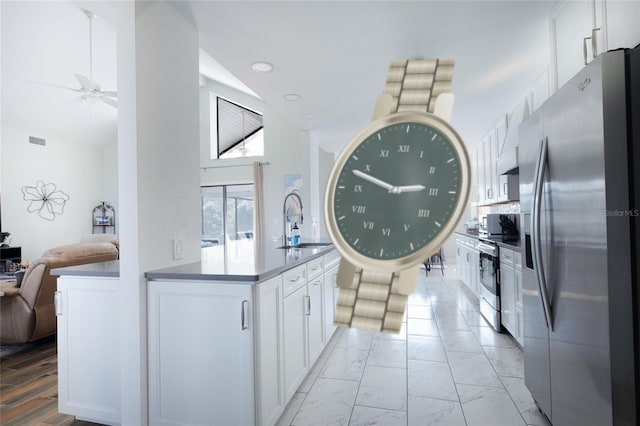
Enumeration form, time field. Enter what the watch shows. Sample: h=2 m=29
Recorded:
h=2 m=48
